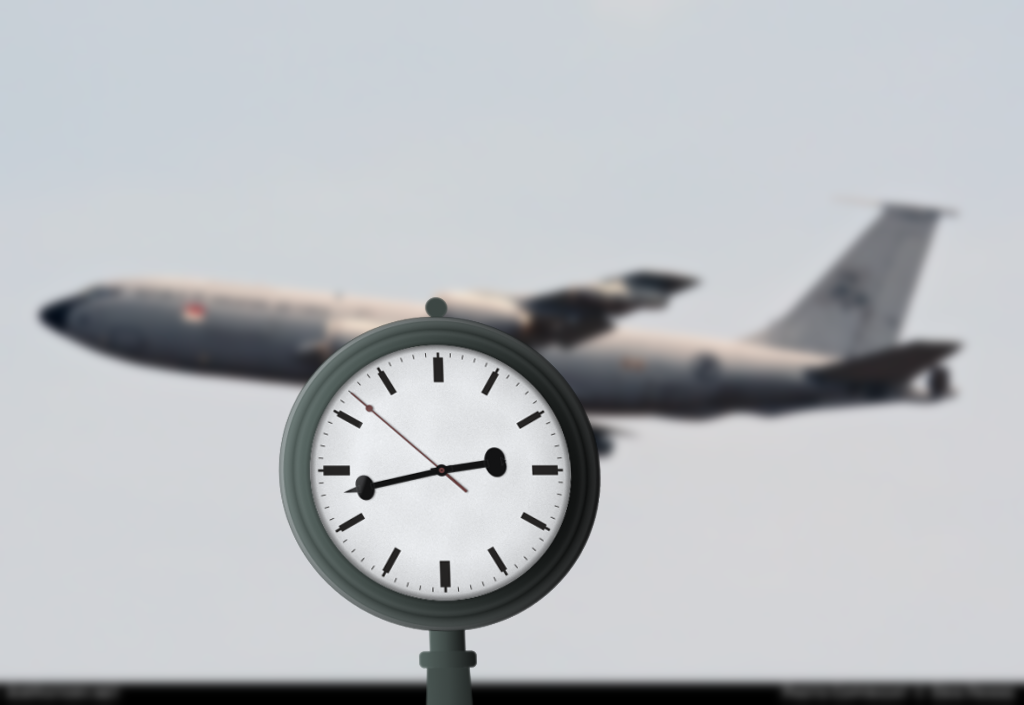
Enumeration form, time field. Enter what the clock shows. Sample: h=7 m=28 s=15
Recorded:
h=2 m=42 s=52
